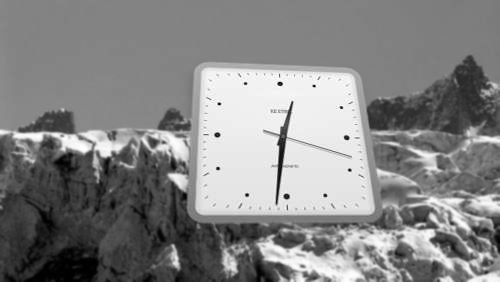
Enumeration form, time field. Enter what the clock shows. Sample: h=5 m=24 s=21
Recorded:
h=12 m=31 s=18
